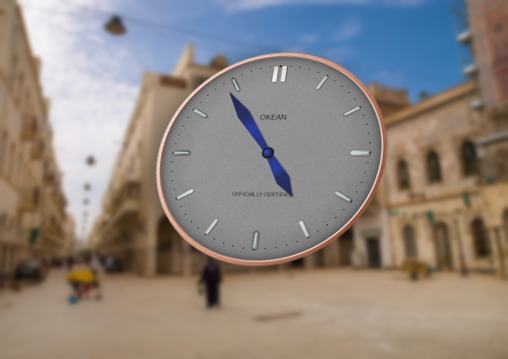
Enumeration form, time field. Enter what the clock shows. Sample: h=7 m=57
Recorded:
h=4 m=54
